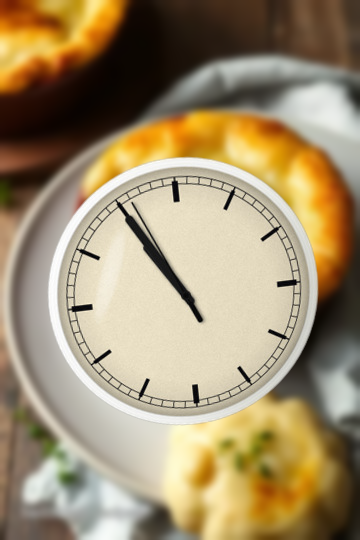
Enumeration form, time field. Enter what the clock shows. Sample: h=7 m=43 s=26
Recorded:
h=10 m=54 s=56
